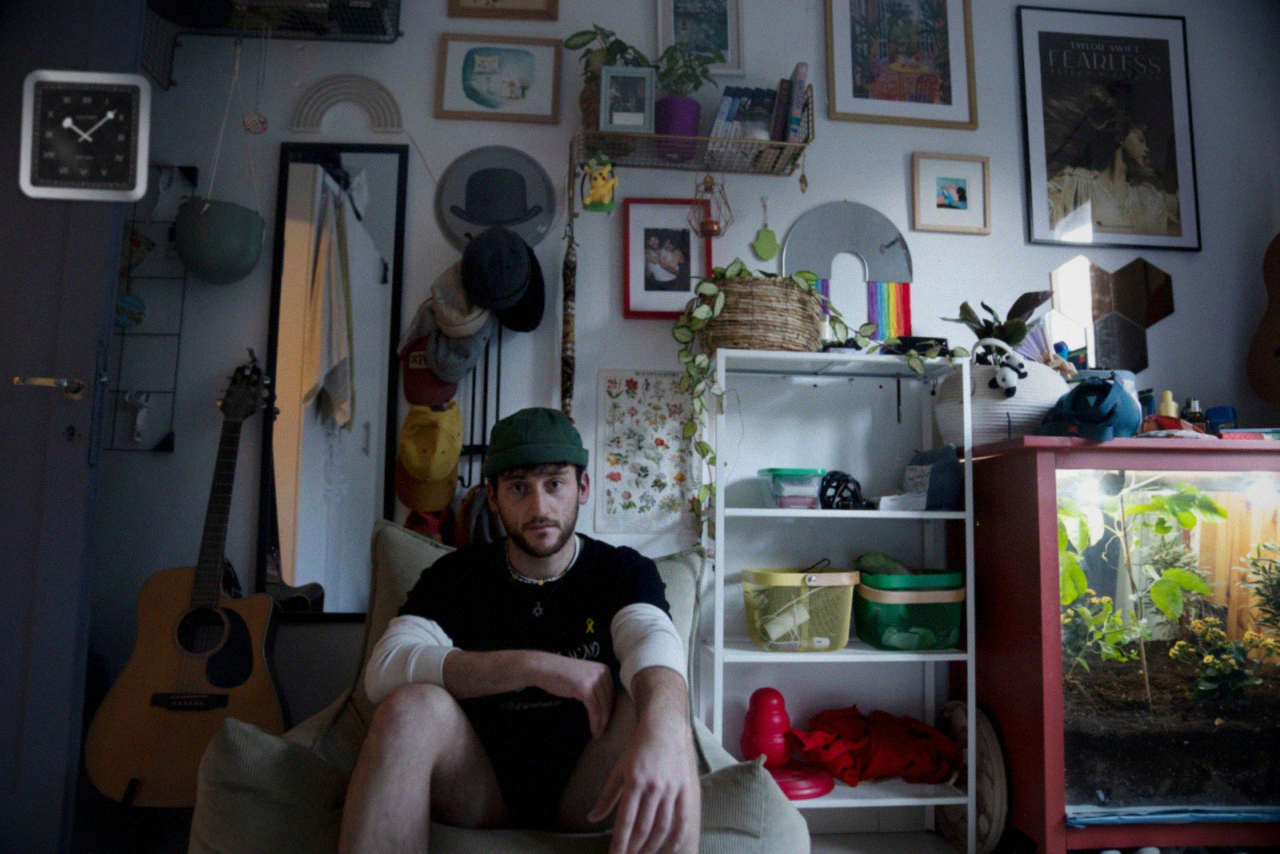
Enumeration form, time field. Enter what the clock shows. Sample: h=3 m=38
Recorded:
h=10 m=8
